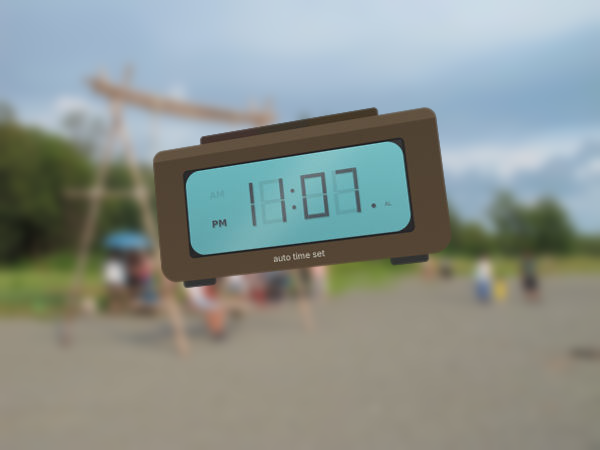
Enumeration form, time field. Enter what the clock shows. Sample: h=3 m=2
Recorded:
h=11 m=7
